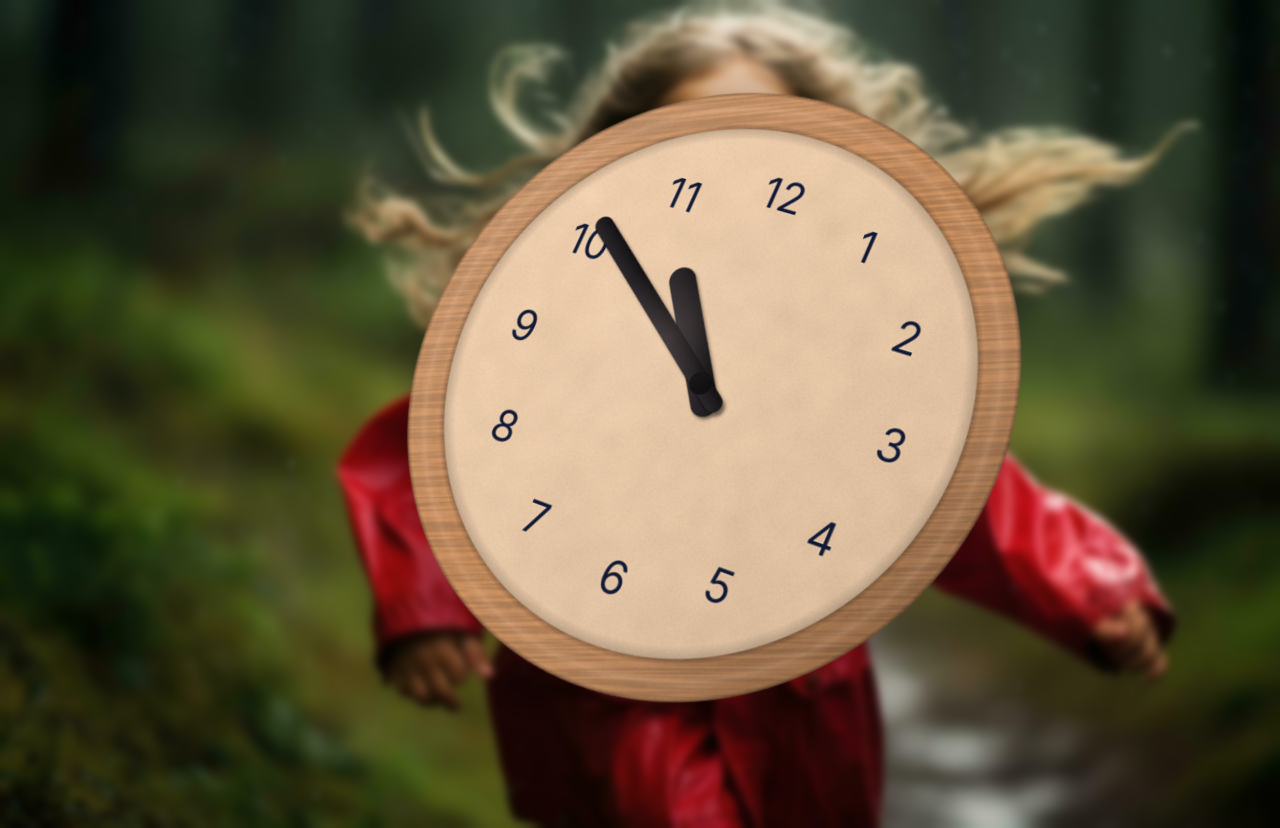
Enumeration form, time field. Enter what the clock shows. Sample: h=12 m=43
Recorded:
h=10 m=51
